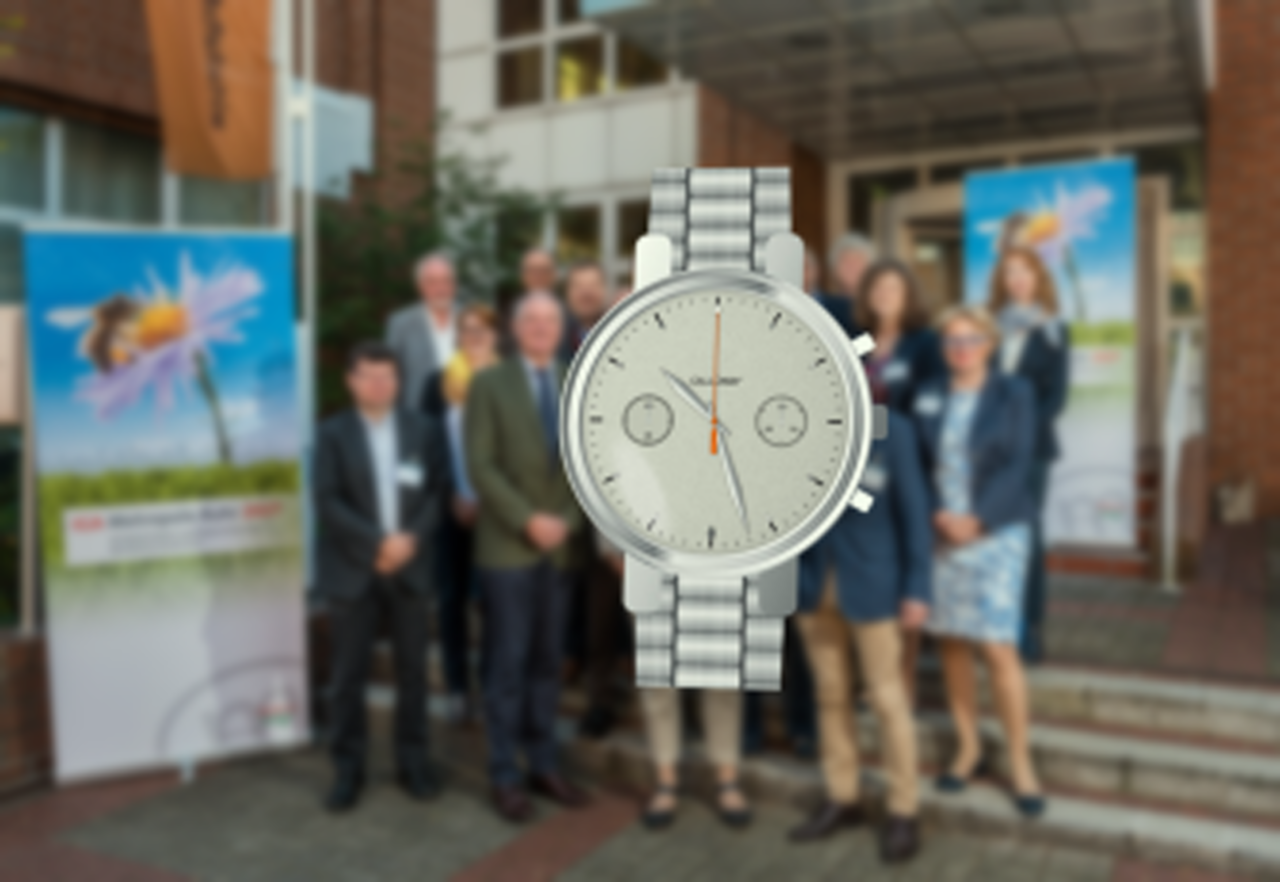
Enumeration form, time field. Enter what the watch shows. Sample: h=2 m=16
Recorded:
h=10 m=27
